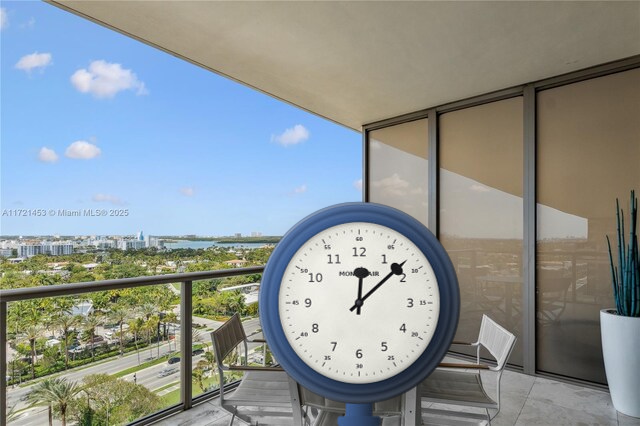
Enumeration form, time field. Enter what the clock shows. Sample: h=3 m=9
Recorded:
h=12 m=8
